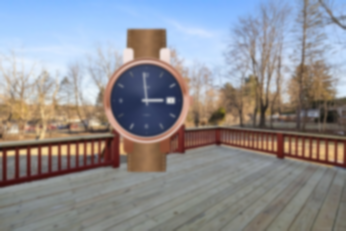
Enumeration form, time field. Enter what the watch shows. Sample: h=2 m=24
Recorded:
h=2 m=59
